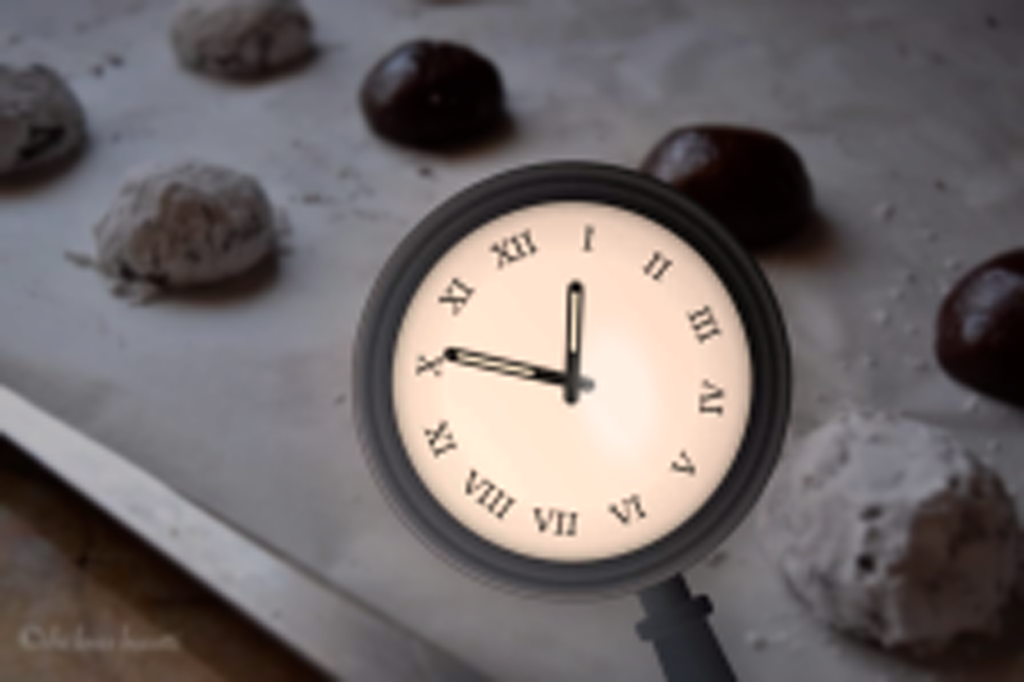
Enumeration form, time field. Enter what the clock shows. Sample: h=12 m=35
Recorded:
h=12 m=51
